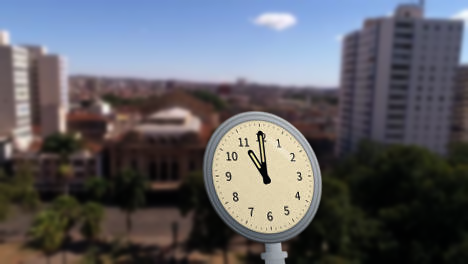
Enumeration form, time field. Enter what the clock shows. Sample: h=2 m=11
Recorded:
h=11 m=0
